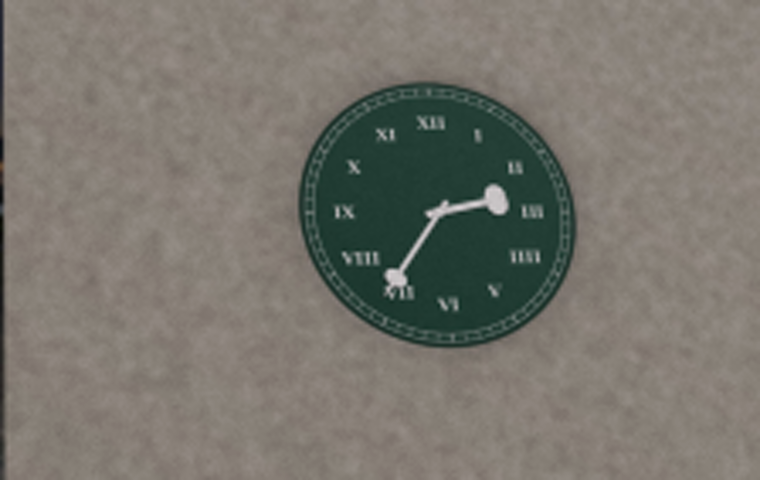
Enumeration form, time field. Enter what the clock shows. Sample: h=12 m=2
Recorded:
h=2 m=36
